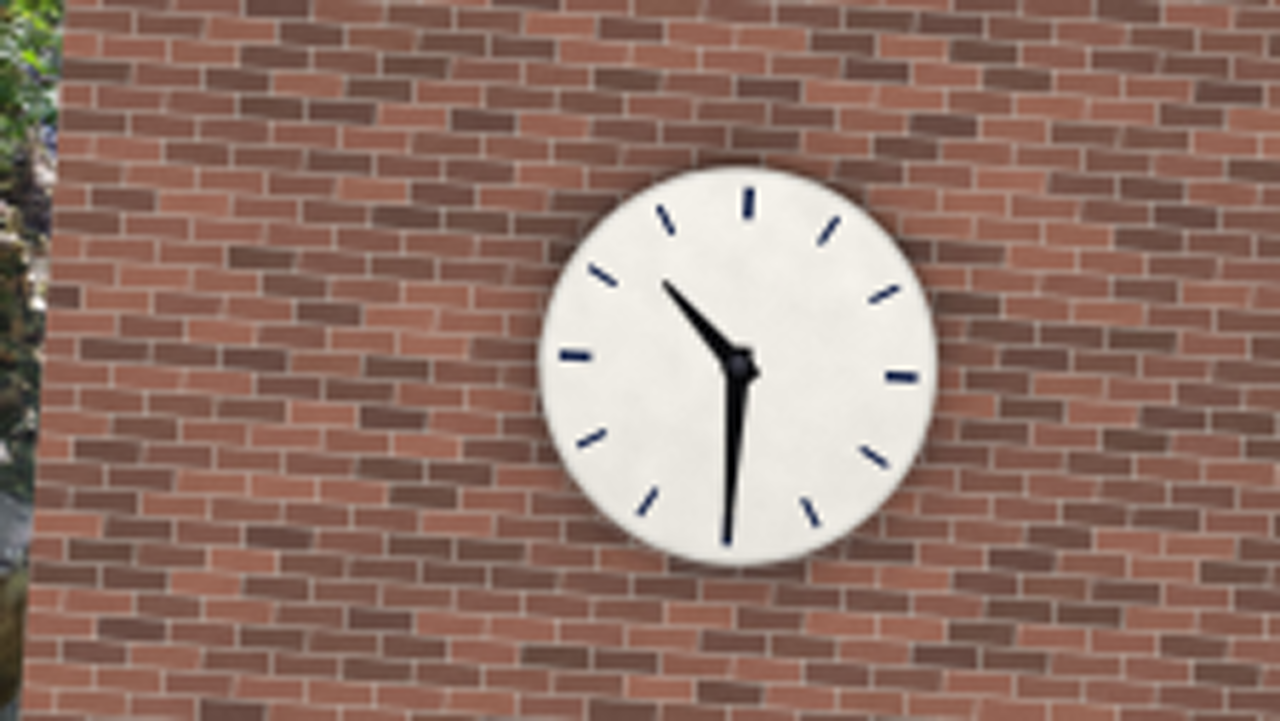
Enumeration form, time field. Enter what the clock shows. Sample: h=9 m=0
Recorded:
h=10 m=30
